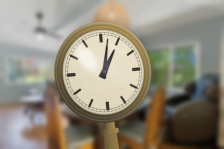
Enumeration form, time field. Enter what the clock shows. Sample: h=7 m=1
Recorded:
h=1 m=2
